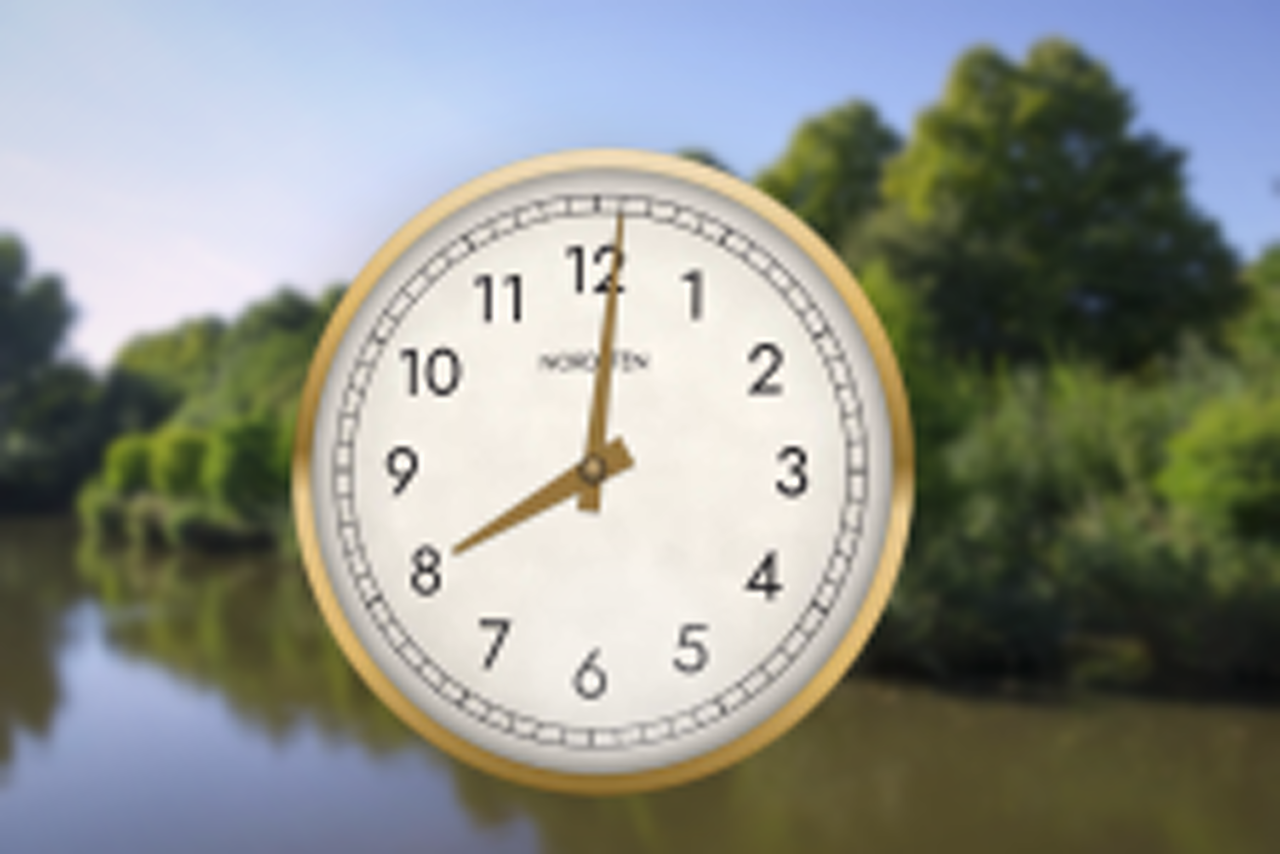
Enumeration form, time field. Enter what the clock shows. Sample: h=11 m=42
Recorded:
h=8 m=1
